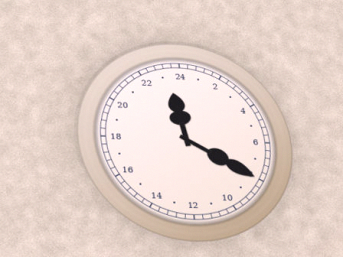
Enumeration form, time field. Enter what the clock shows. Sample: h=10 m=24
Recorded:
h=23 m=20
